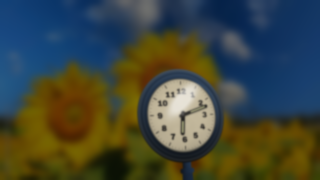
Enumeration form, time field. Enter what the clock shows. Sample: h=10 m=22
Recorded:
h=6 m=12
